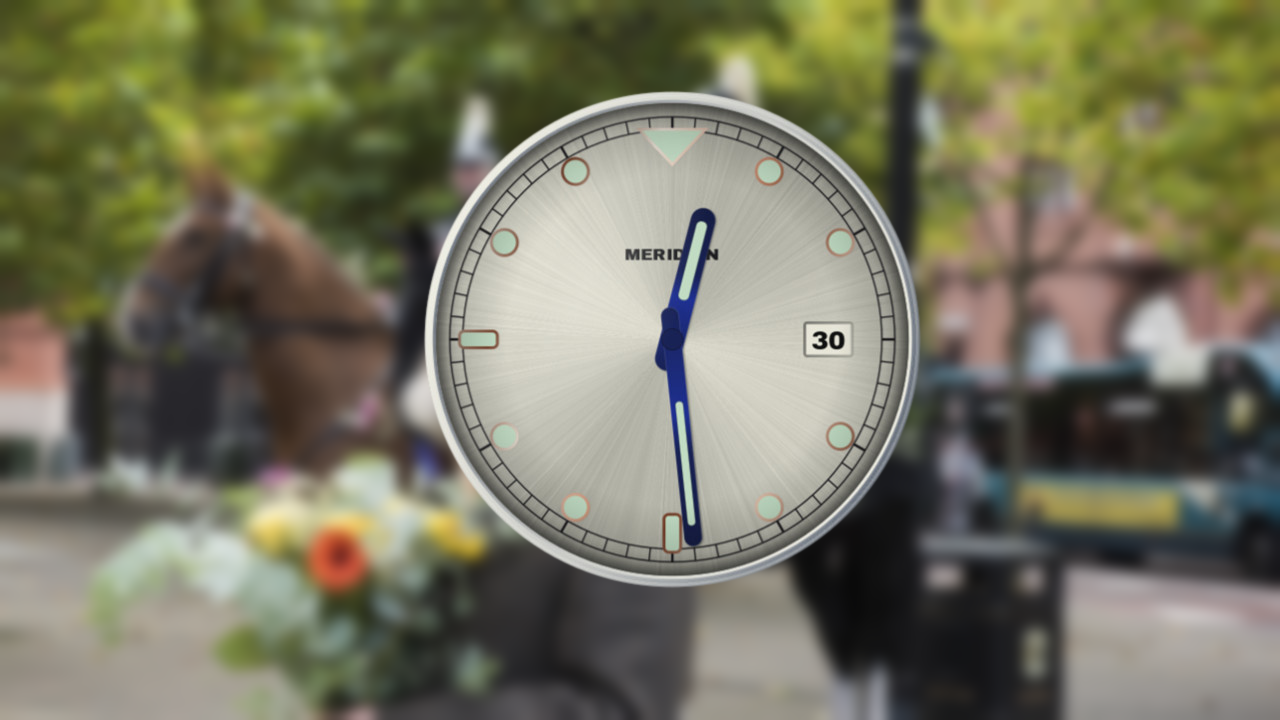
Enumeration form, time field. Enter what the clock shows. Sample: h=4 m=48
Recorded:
h=12 m=29
